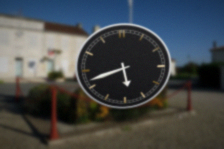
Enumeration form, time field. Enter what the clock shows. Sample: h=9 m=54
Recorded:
h=5 m=42
